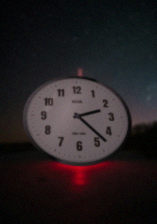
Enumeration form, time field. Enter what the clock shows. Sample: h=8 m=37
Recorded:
h=2 m=23
